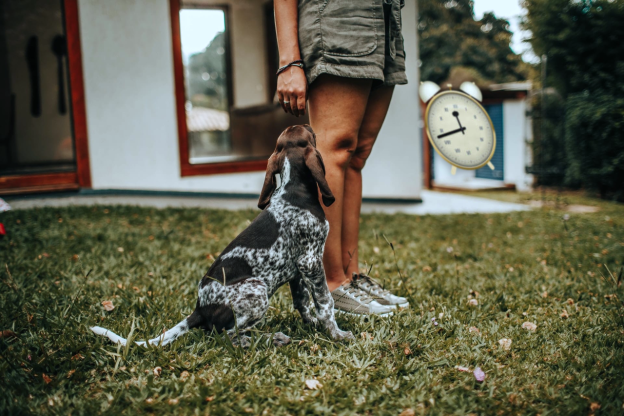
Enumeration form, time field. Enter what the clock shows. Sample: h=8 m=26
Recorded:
h=11 m=43
